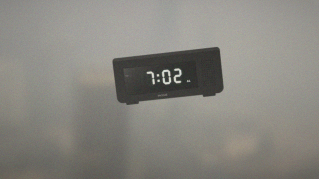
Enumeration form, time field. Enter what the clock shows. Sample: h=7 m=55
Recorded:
h=7 m=2
